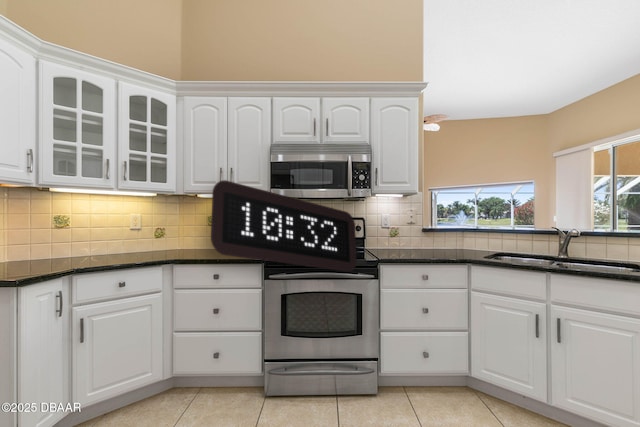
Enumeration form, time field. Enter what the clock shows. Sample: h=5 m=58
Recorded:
h=10 m=32
